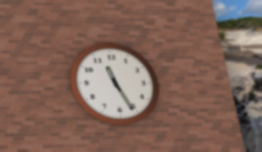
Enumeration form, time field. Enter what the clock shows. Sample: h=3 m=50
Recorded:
h=11 m=26
